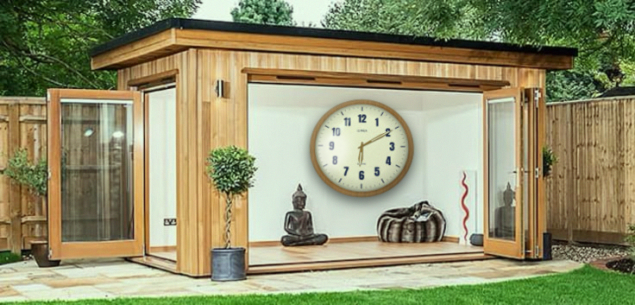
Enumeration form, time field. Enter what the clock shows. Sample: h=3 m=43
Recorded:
h=6 m=10
